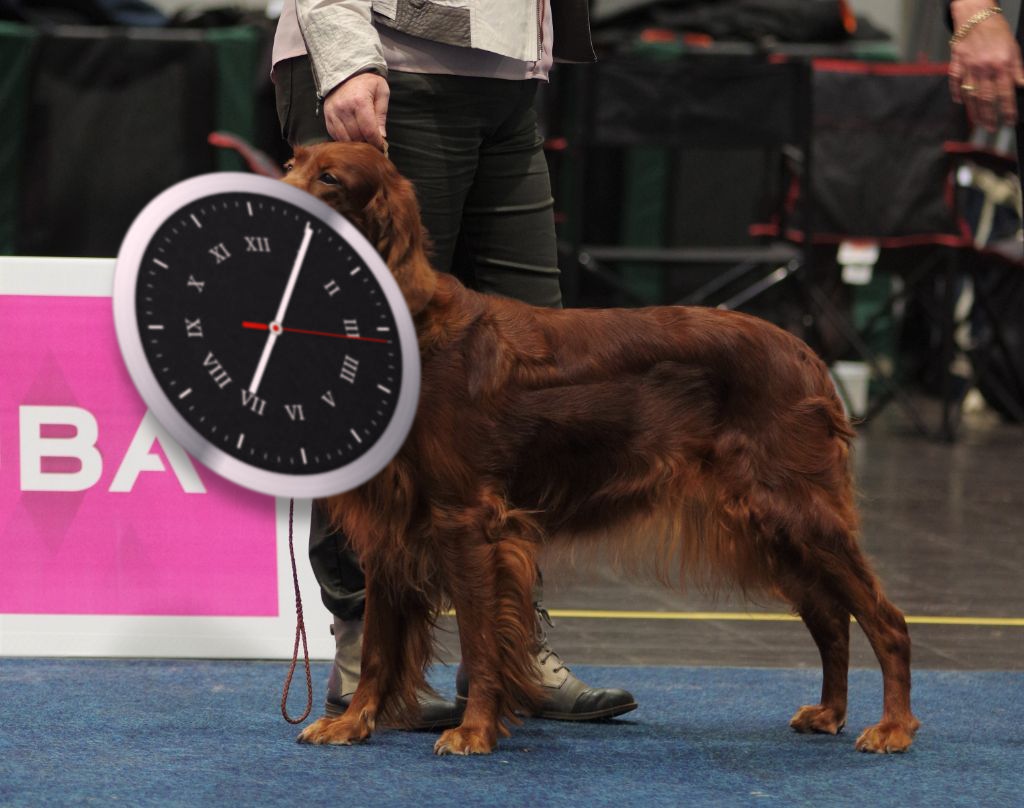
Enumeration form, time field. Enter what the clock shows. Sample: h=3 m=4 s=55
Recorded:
h=7 m=5 s=16
